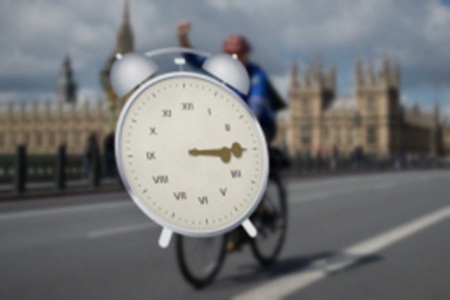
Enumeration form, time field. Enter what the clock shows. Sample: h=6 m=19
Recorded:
h=3 m=15
